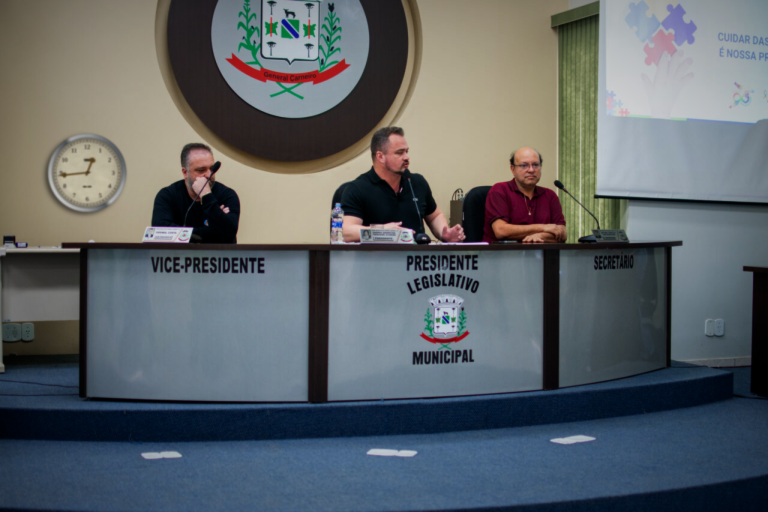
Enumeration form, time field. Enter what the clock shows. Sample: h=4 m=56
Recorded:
h=12 m=44
